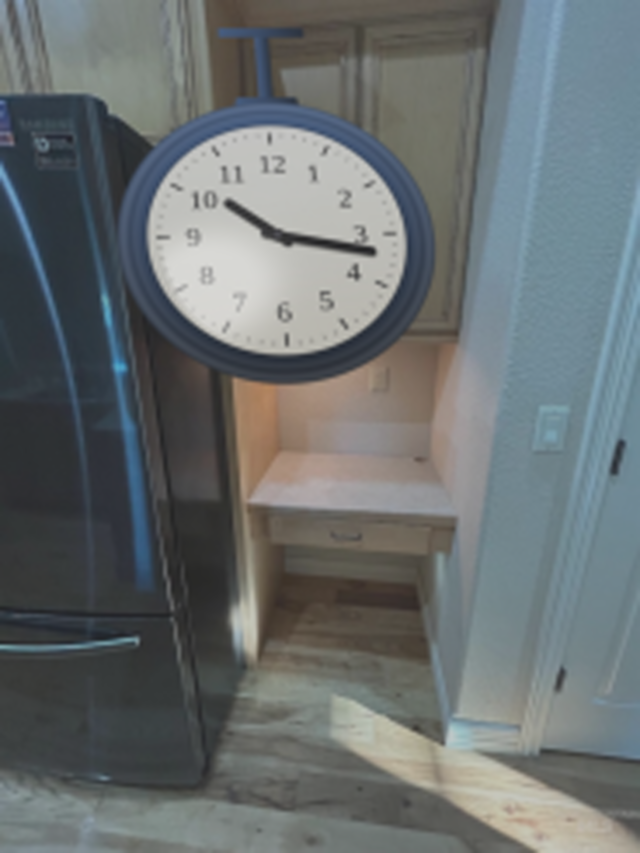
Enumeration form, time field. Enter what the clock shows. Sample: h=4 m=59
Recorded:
h=10 m=17
